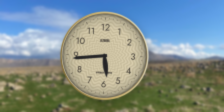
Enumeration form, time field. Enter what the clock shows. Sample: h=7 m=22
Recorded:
h=5 m=44
